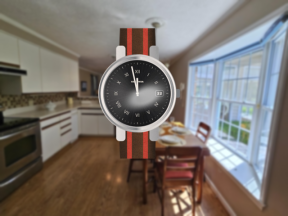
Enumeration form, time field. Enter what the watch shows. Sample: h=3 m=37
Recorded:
h=11 m=58
